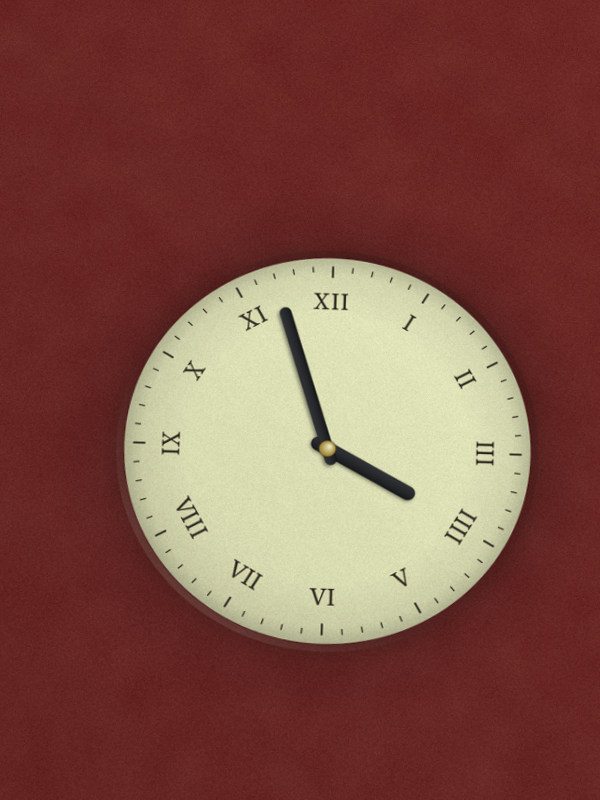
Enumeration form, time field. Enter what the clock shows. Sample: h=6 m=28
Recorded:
h=3 m=57
